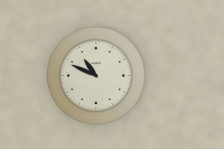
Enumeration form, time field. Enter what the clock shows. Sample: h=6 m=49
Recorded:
h=10 m=49
